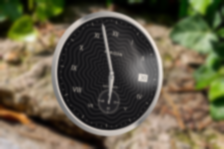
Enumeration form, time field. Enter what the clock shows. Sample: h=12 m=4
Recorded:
h=5 m=57
